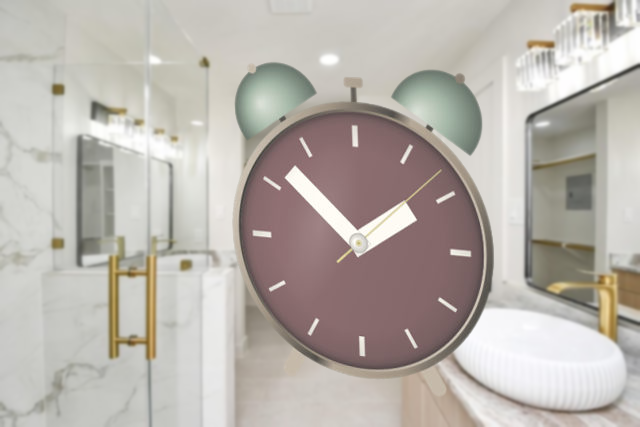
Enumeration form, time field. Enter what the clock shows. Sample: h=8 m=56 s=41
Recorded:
h=1 m=52 s=8
